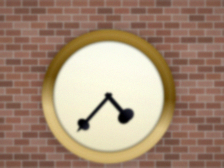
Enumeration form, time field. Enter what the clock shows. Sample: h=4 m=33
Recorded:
h=4 m=37
